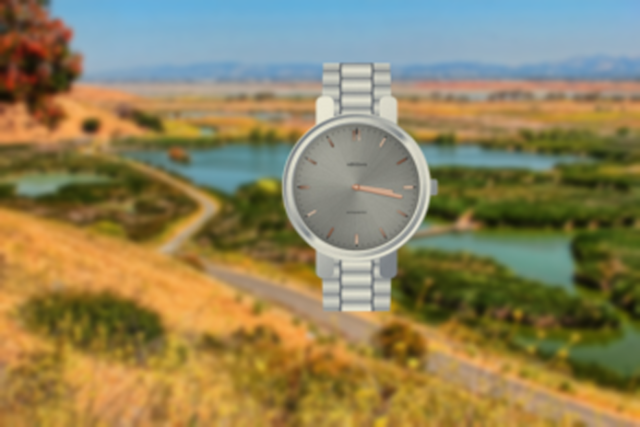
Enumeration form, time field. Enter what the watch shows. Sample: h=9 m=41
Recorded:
h=3 m=17
